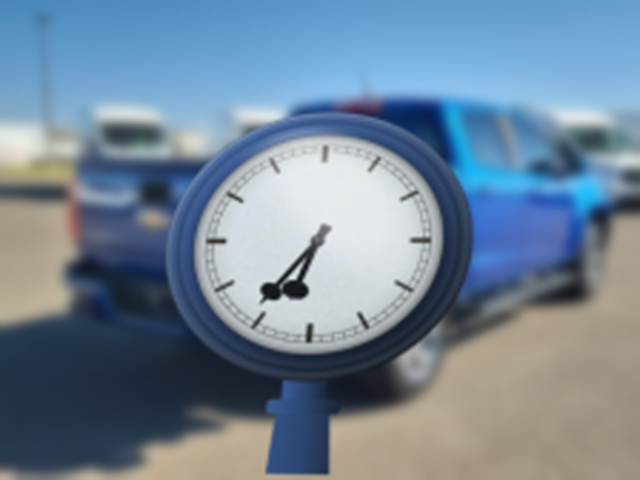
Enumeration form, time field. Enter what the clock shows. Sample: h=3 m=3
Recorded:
h=6 m=36
